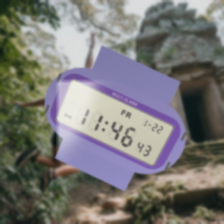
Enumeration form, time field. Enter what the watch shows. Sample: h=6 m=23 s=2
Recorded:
h=11 m=46 s=43
